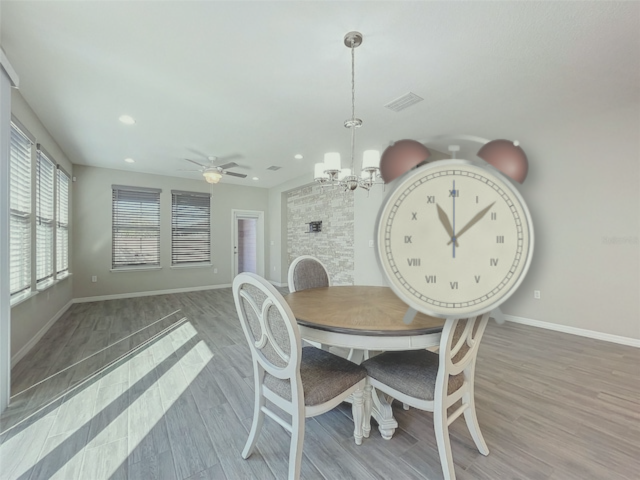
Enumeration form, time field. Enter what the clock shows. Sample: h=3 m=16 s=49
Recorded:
h=11 m=8 s=0
